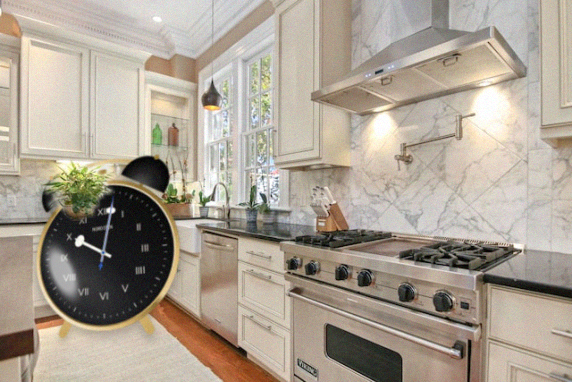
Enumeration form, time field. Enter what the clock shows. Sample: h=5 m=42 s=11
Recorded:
h=10 m=2 s=2
